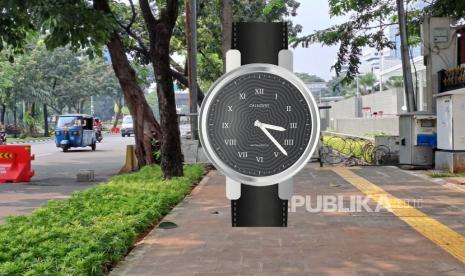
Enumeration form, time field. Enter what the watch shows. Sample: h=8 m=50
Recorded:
h=3 m=23
